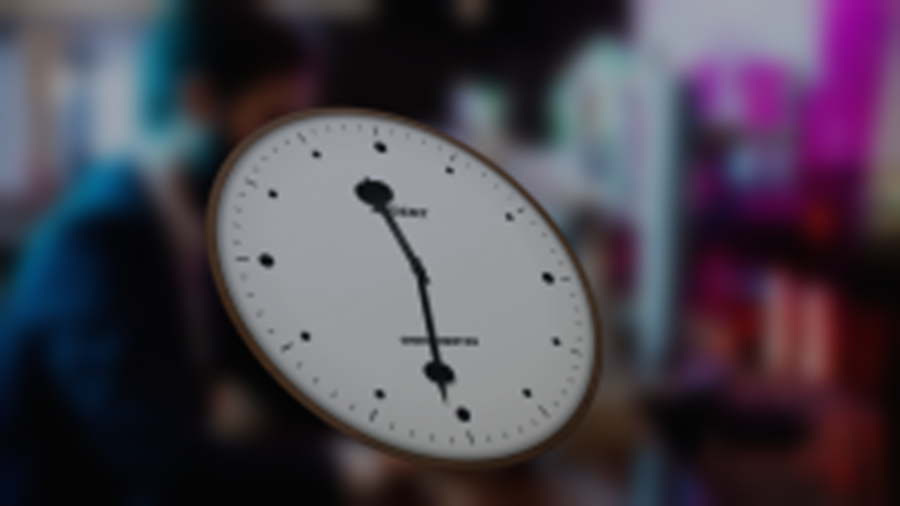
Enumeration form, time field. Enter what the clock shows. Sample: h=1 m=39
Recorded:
h=11 m=31
